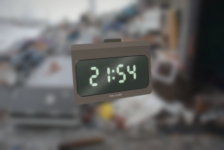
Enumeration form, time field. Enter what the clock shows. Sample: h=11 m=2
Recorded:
h=21 m=54
